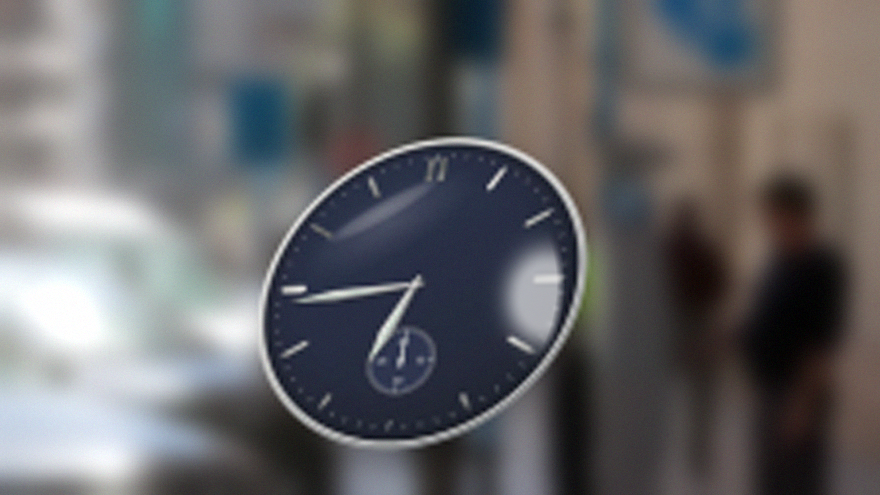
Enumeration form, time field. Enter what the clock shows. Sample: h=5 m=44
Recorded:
h=6 m=44
